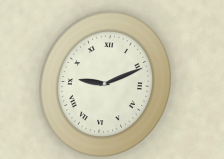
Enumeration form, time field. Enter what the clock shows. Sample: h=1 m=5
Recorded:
h=9 m=11
